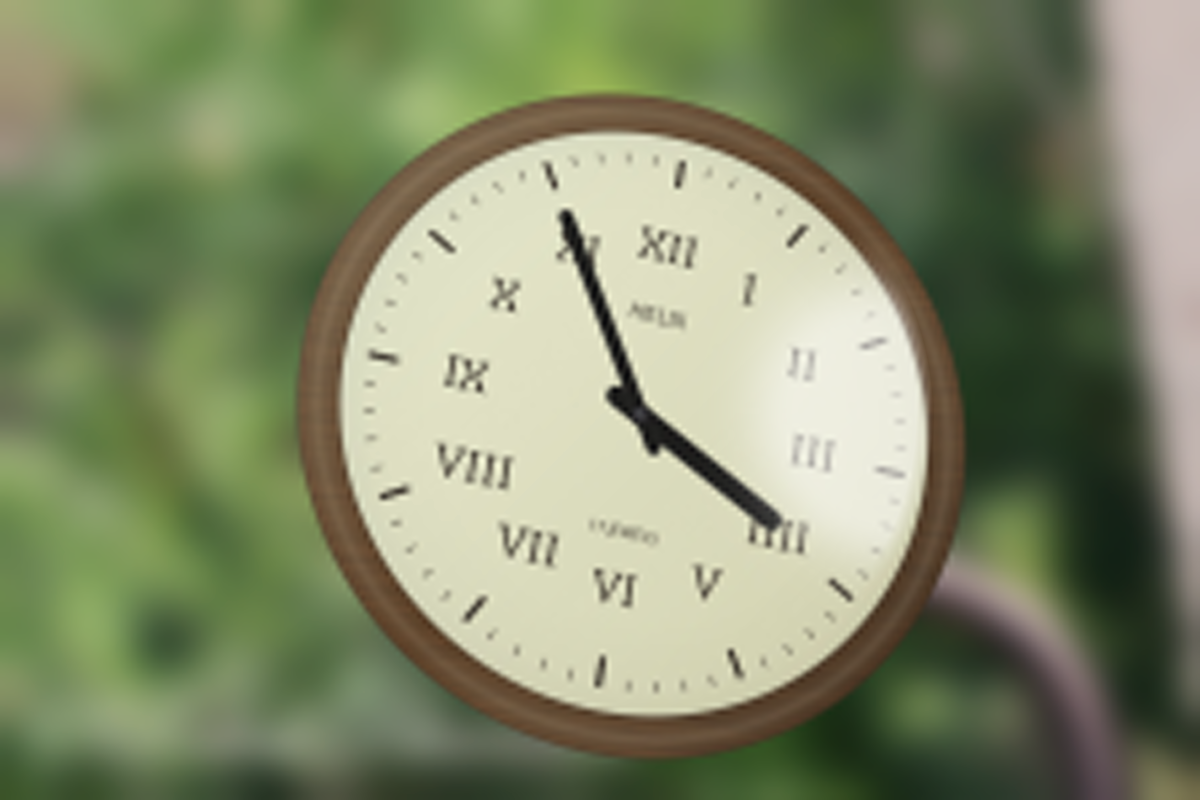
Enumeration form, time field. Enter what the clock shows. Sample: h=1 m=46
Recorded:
h=3 m=55
